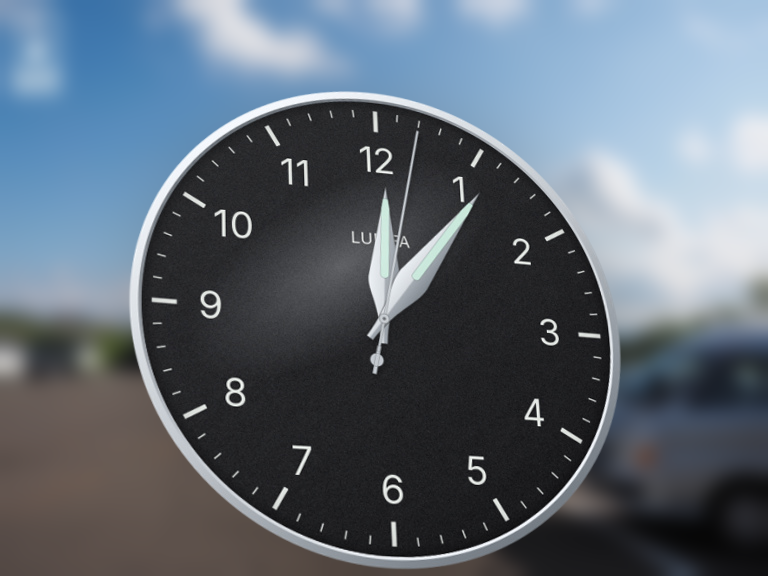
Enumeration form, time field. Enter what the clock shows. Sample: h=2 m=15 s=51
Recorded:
h=12 m=6 s=2
